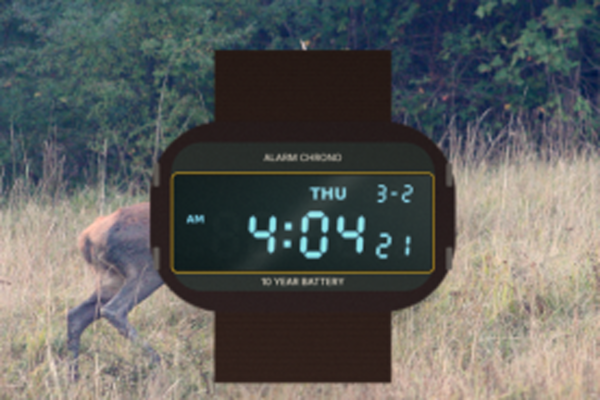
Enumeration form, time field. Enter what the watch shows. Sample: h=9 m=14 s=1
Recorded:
h=4 m=4 s=21
